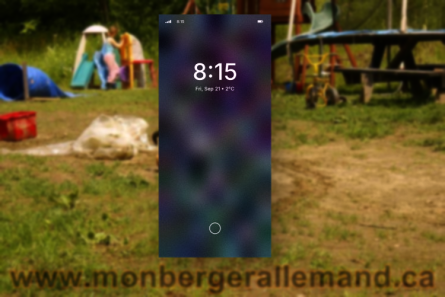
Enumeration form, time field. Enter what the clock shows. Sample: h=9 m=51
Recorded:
h=8 m=15
